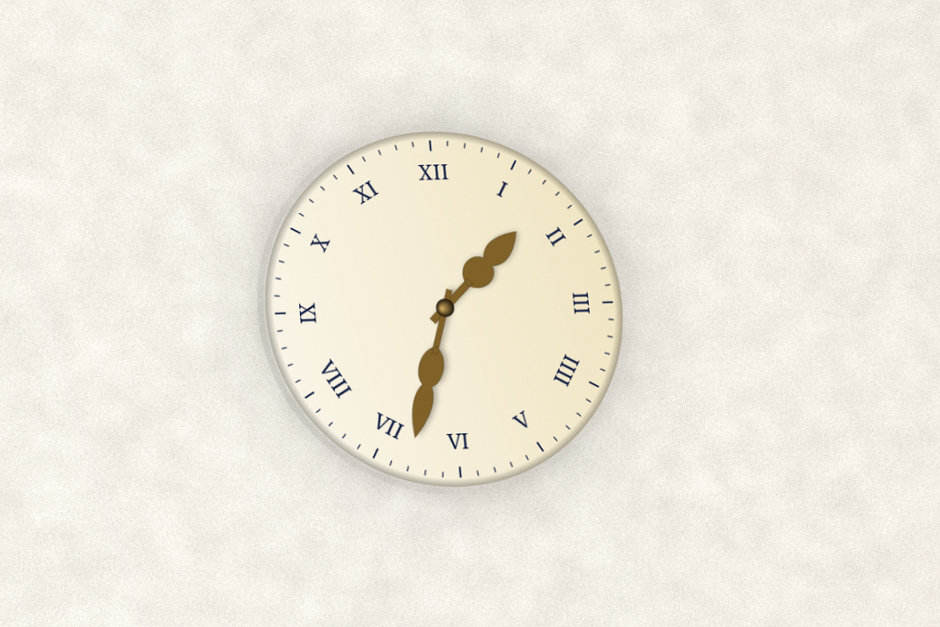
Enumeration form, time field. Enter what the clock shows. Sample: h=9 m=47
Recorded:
h=1 m=33
